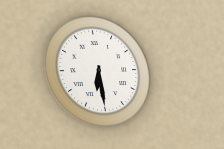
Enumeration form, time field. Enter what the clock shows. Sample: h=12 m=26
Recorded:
h=6 m=30
